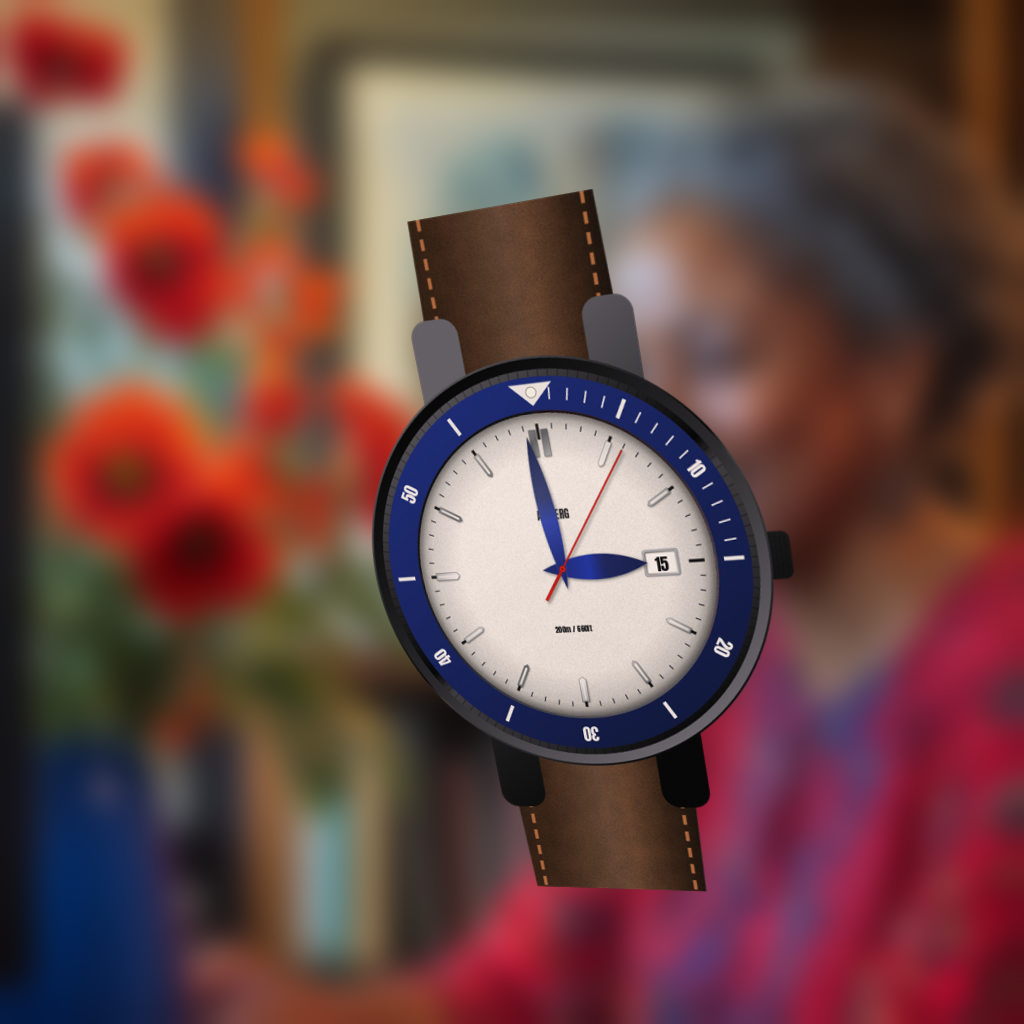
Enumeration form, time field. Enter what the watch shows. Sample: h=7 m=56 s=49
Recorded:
h=2 m=59 s=6
